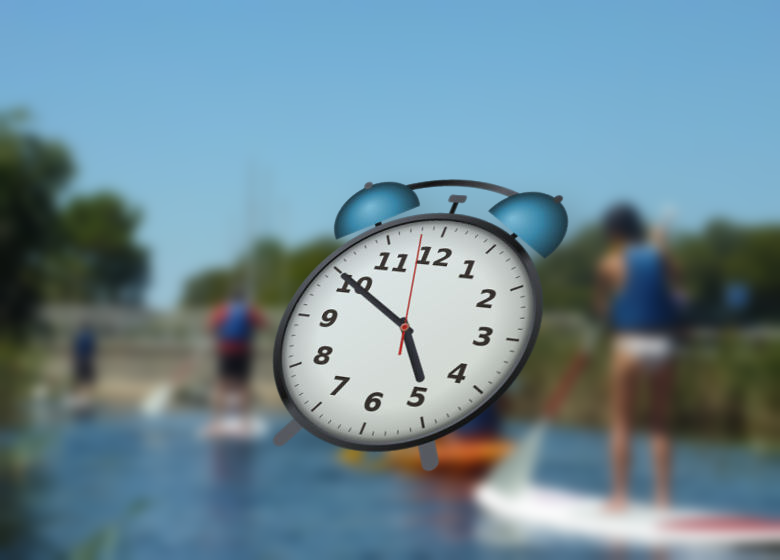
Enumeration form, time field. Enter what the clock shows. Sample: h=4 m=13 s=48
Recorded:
h=4 m=49 s=58
